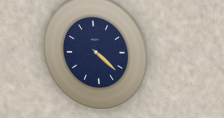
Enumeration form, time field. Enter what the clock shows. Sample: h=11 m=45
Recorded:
h=4 m=22
